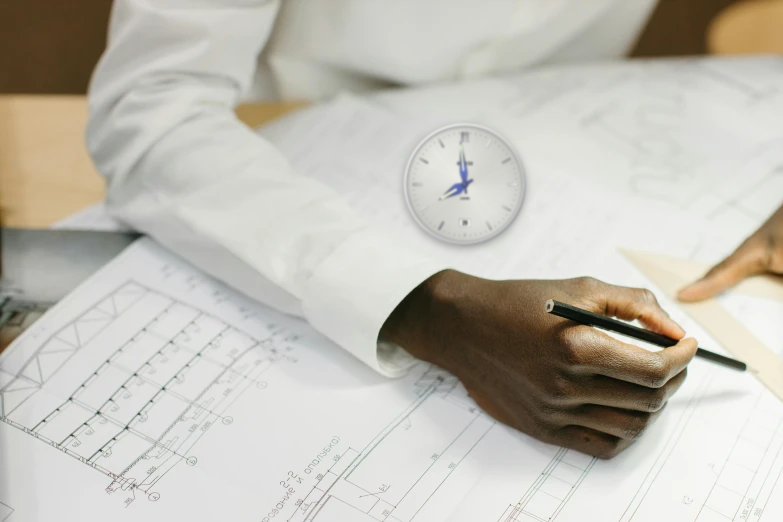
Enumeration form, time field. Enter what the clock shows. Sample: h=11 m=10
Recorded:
h=7 m=59
